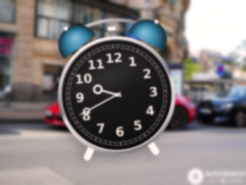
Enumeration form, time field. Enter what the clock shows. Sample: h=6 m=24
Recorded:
h=9 m=41
